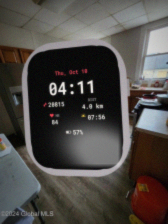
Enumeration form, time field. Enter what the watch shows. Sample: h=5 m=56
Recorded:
h=4 m=11
